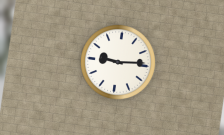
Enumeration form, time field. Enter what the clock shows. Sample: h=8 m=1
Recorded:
h=9 m=14
